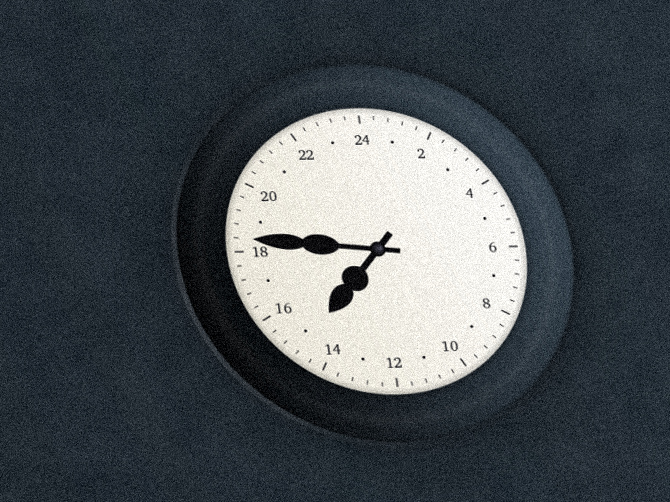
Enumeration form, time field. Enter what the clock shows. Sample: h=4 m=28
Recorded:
h=14 m=46
